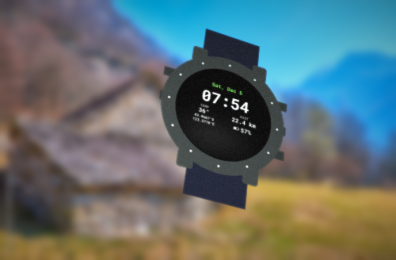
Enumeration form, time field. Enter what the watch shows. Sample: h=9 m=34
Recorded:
h=7 m=54
